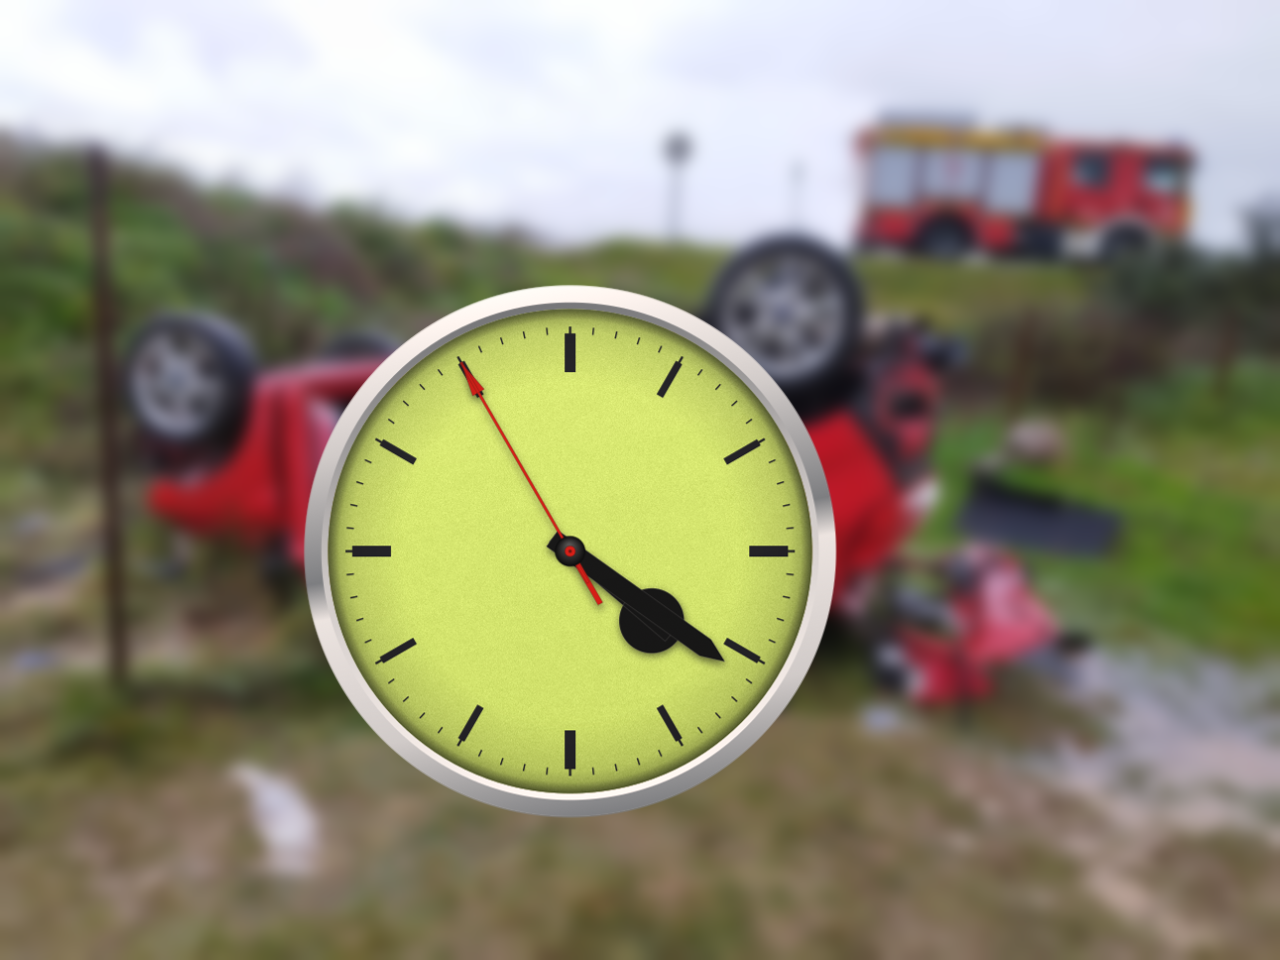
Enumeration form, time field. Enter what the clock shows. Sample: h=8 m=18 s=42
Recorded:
h=4 m=20 s=55
